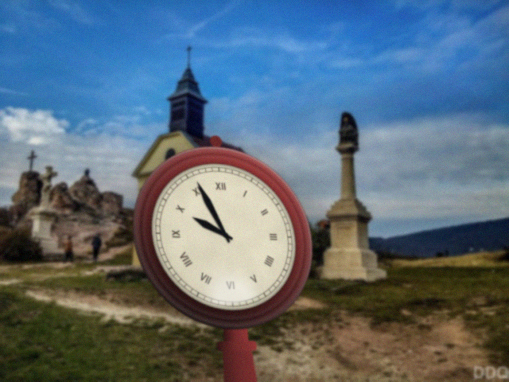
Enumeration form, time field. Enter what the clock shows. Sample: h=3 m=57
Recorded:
h=9 m=56
